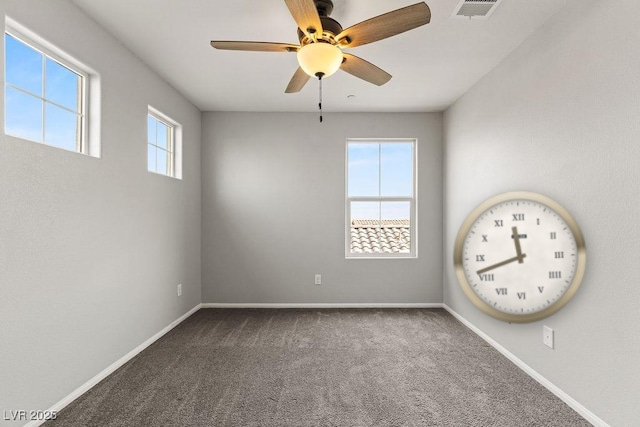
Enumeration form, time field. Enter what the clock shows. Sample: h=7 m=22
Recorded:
h=11 m=42
